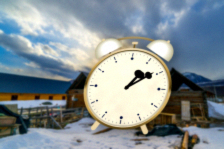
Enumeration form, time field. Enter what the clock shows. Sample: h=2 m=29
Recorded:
h=1 m=9
